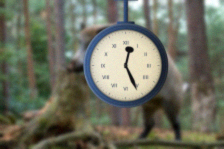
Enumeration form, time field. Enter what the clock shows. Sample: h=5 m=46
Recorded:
h=12 m=26
